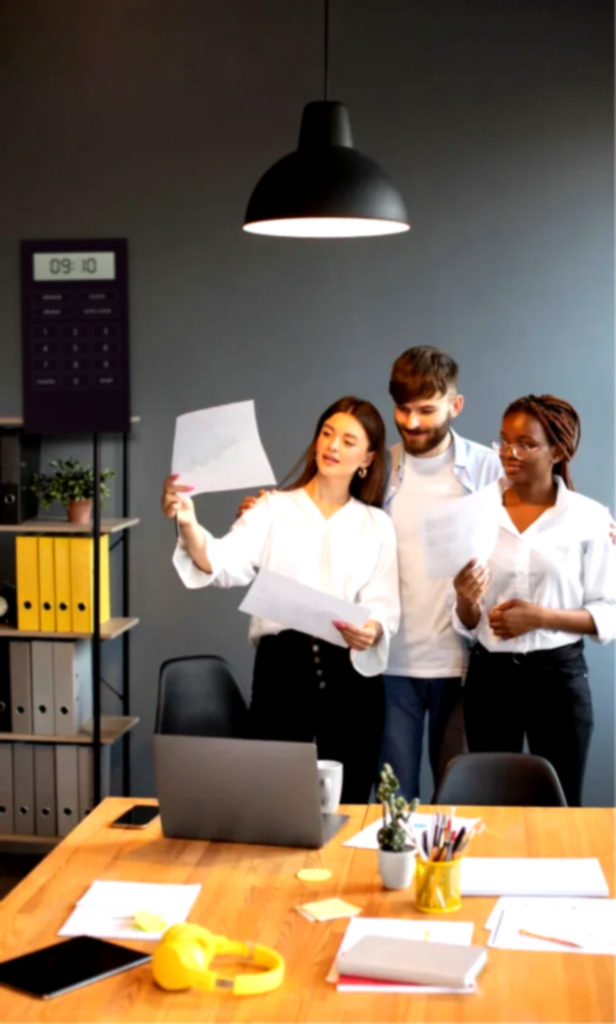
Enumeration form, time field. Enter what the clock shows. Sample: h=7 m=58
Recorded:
h=9 m=10
